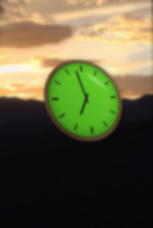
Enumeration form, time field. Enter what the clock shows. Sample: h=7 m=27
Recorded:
h=6 m=58
